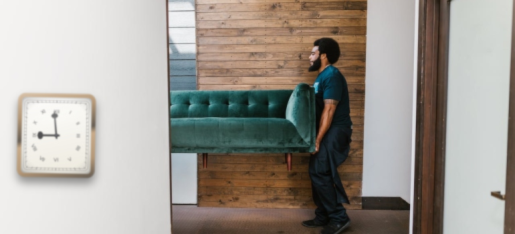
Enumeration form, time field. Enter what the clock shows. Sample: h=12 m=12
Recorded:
h=8 m=59
